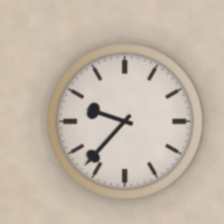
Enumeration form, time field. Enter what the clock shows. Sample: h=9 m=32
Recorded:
h=9 m=37
